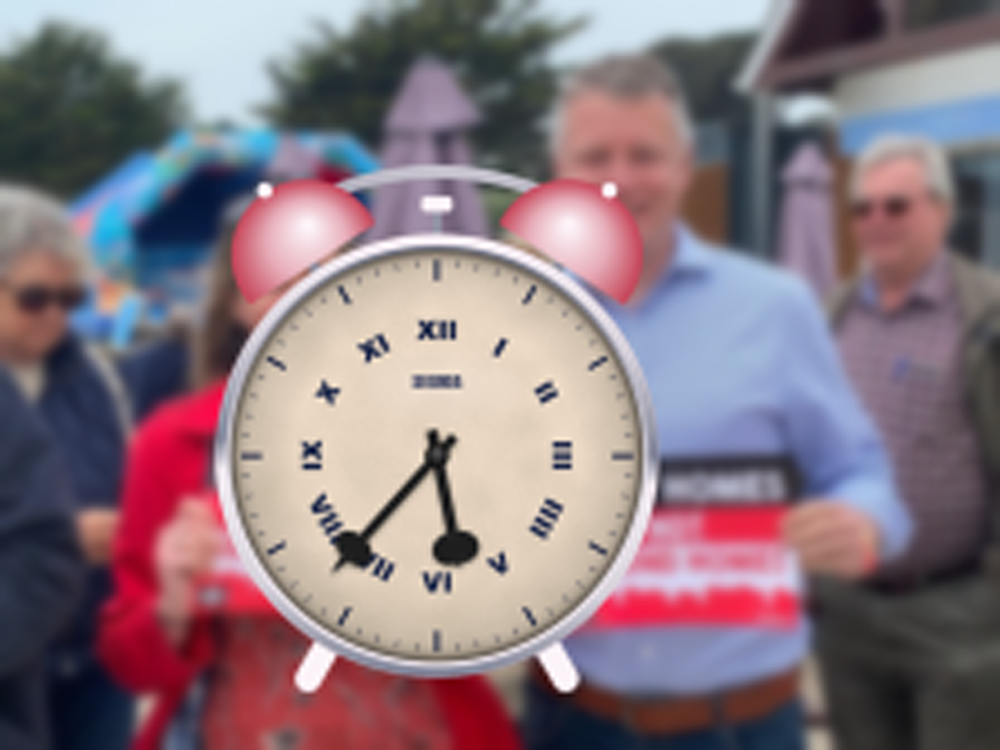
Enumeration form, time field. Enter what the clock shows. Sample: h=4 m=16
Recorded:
h=5 m=37
